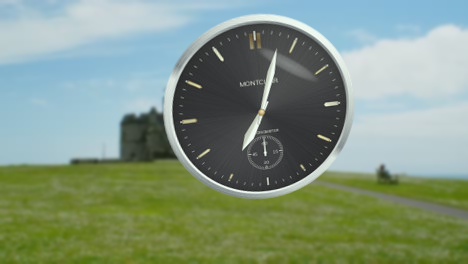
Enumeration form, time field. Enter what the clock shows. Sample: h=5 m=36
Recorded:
h=7 m=3
